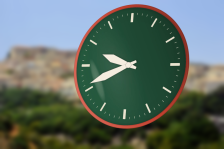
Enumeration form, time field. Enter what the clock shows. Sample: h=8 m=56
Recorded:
h=9 m=41
